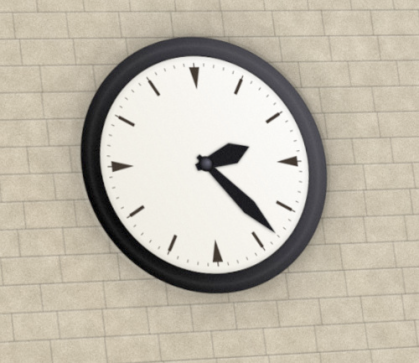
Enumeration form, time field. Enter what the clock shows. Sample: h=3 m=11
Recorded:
h=2 m=23
